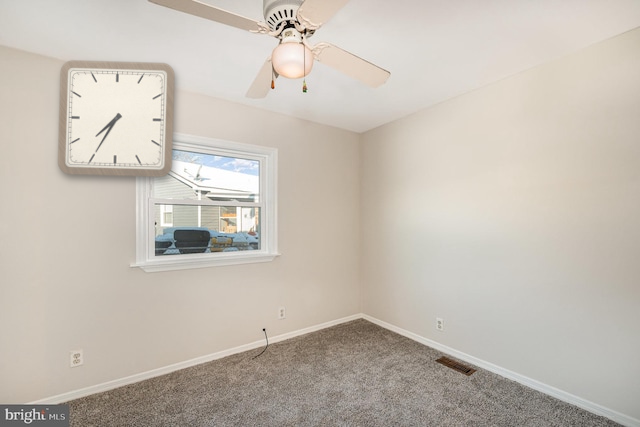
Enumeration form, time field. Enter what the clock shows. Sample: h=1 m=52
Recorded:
h=7 m=35
